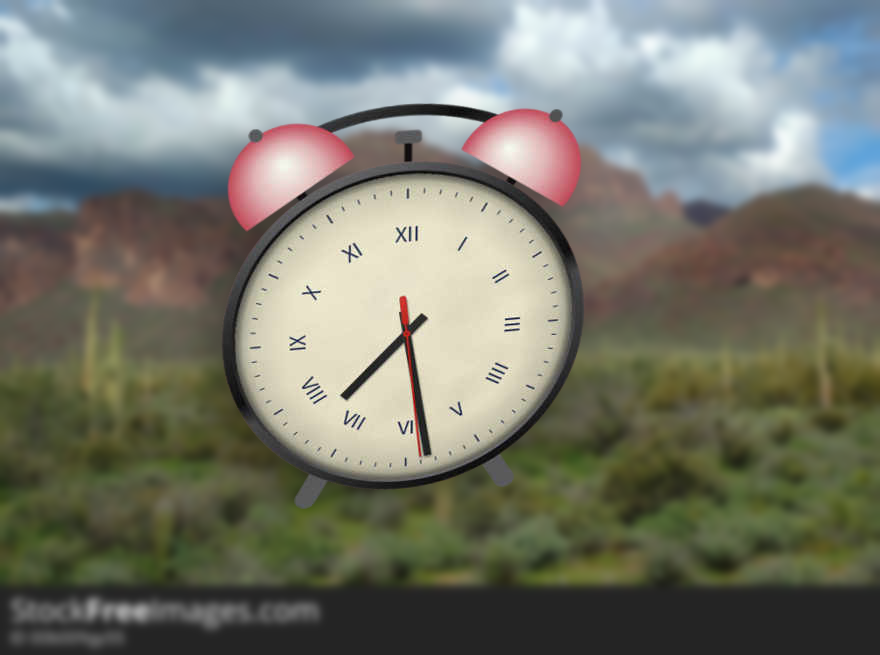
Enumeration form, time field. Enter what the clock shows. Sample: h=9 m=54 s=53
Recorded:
h=7 m=28 s=29
